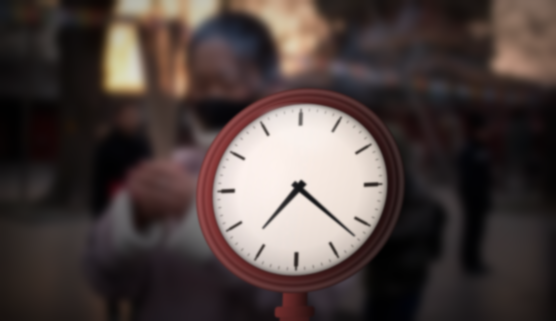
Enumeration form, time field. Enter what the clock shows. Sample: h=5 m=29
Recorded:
h=7 m=22
